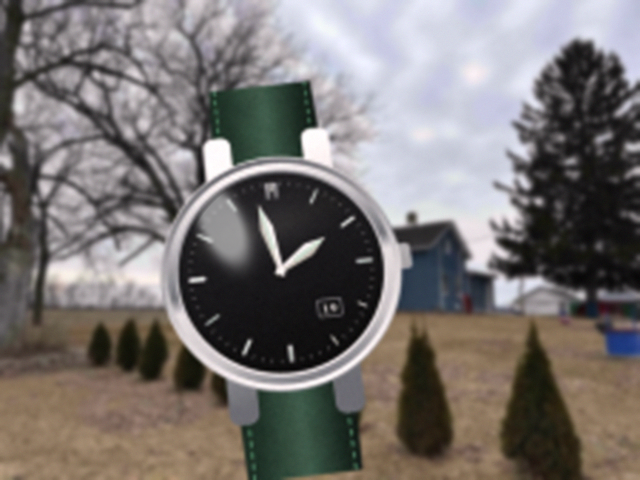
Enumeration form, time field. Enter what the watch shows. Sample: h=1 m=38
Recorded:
h=1 m=58
